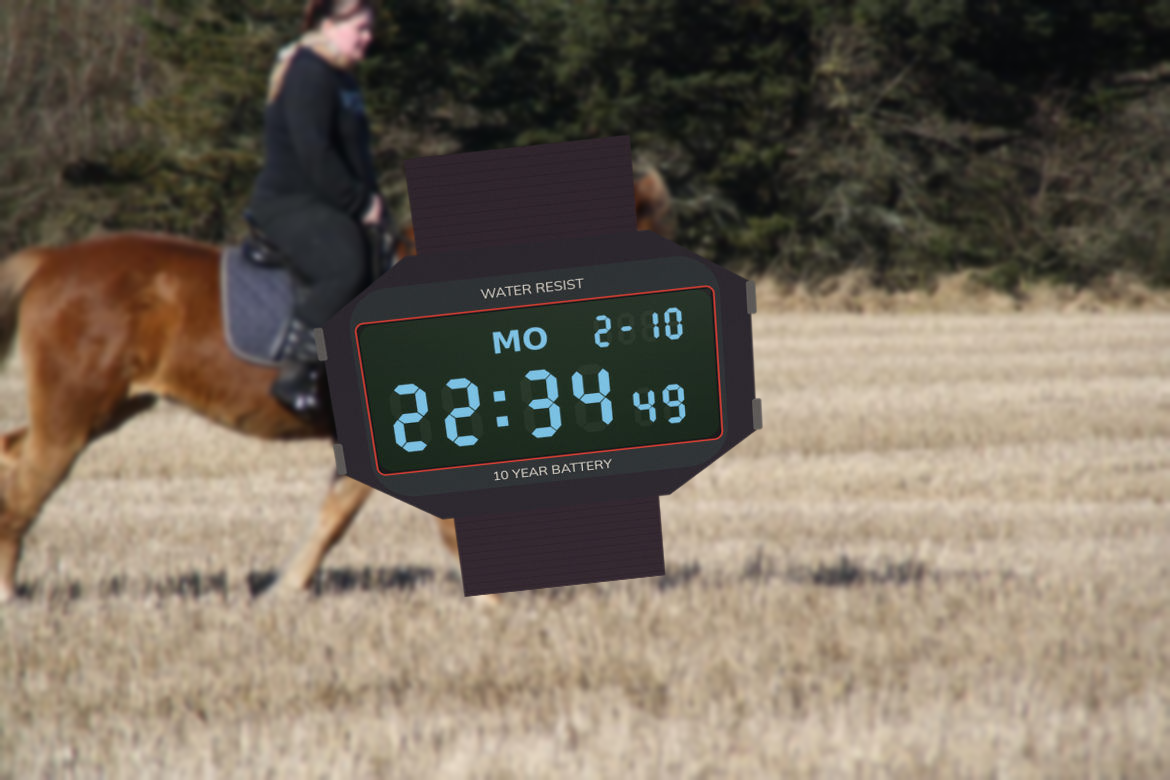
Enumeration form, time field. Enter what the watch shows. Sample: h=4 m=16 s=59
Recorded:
h=22 m=34 s=49
